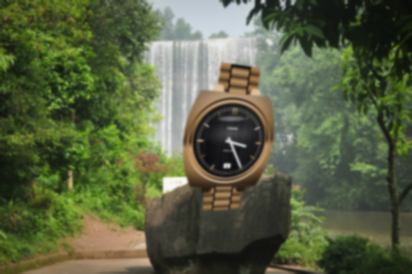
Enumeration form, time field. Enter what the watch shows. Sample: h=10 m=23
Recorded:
h=3 m=25
